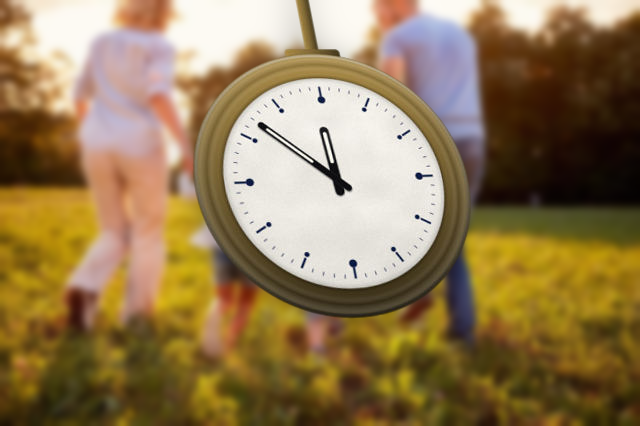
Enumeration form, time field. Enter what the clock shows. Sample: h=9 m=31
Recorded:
h=11 m=52
